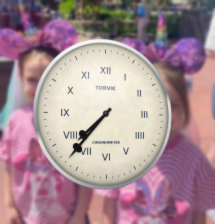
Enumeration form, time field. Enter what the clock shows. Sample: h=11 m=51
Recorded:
h=7 m=37
